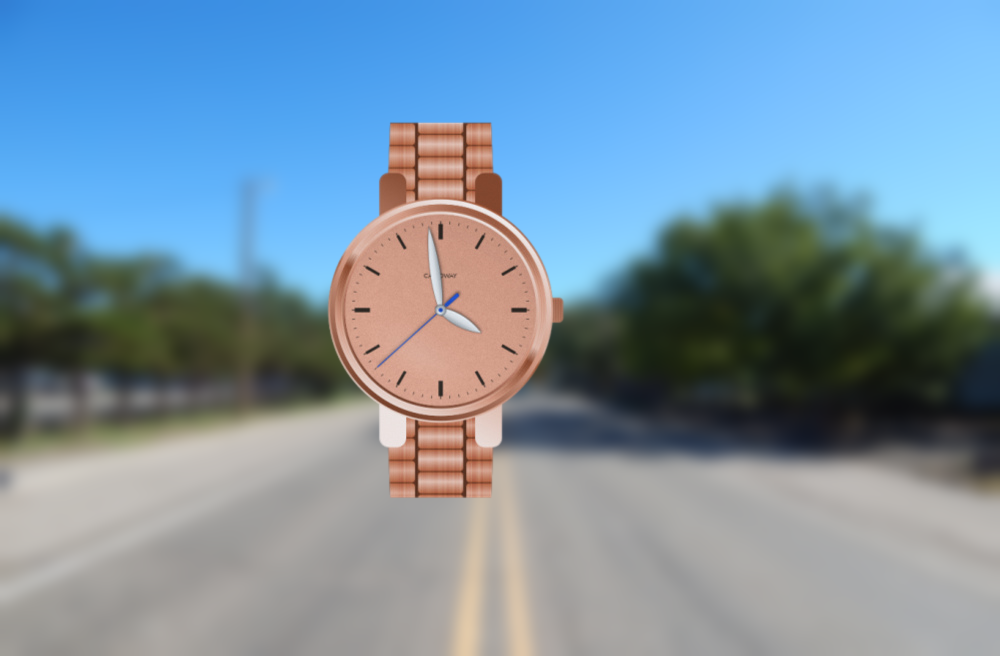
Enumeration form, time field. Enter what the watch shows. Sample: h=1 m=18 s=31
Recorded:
h=3 m=58 s=38
